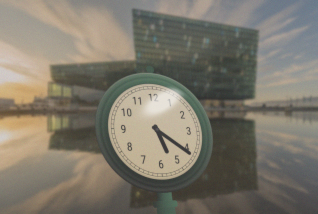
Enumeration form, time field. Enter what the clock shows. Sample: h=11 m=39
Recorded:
h=5 m=21
